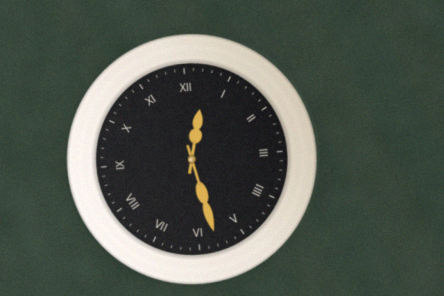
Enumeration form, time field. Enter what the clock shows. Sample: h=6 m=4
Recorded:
h=12 m=28
